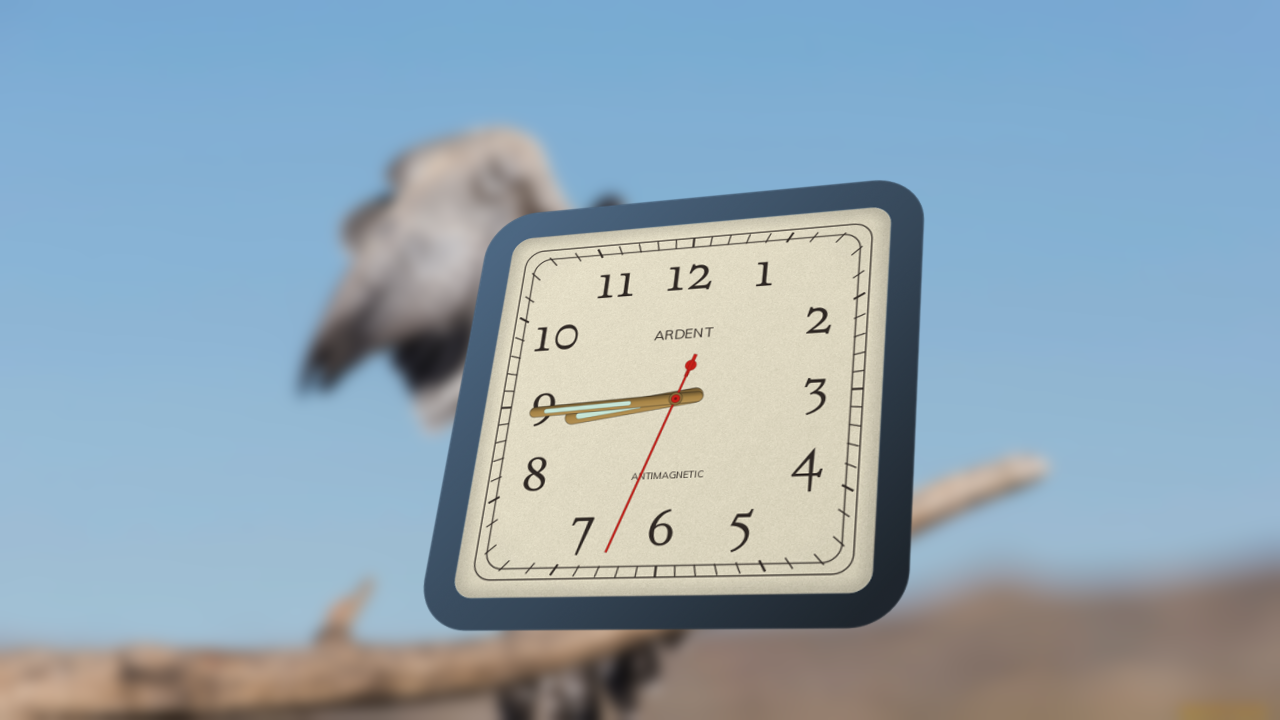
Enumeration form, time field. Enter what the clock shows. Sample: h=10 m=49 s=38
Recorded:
h=8 m=44 s=33
